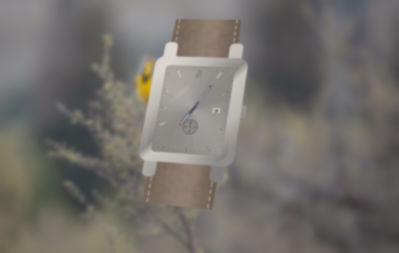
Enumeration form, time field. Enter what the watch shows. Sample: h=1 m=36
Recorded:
h=7 m=5
